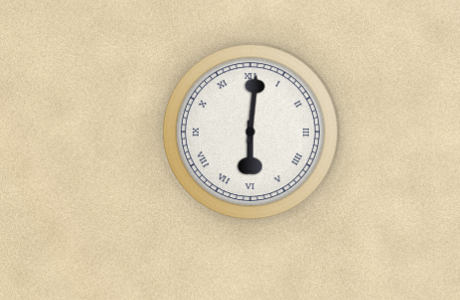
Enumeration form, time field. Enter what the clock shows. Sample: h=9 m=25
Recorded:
h=6 m=1
